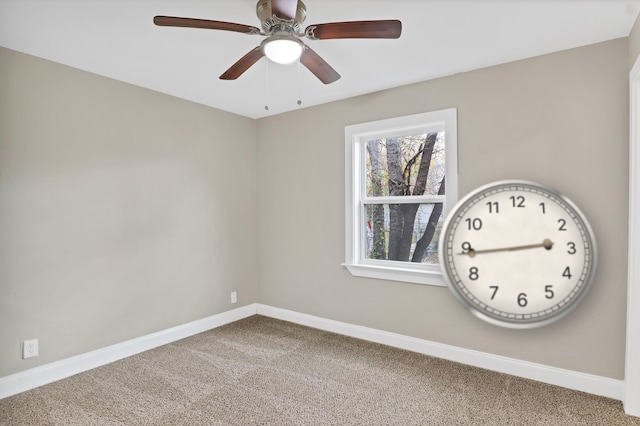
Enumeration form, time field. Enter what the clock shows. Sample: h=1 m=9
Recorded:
h=2 m=44
